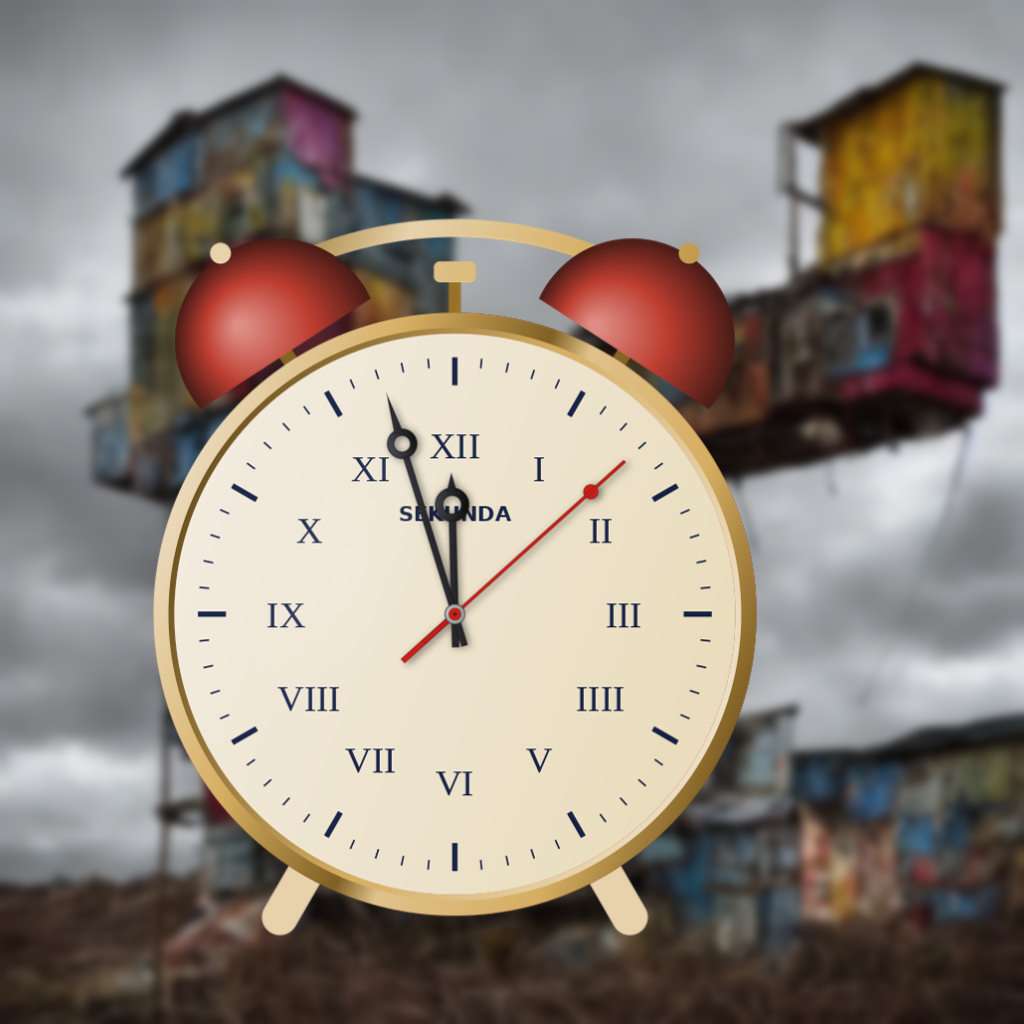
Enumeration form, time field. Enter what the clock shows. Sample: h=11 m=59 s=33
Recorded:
h=11 m=57 s=8
